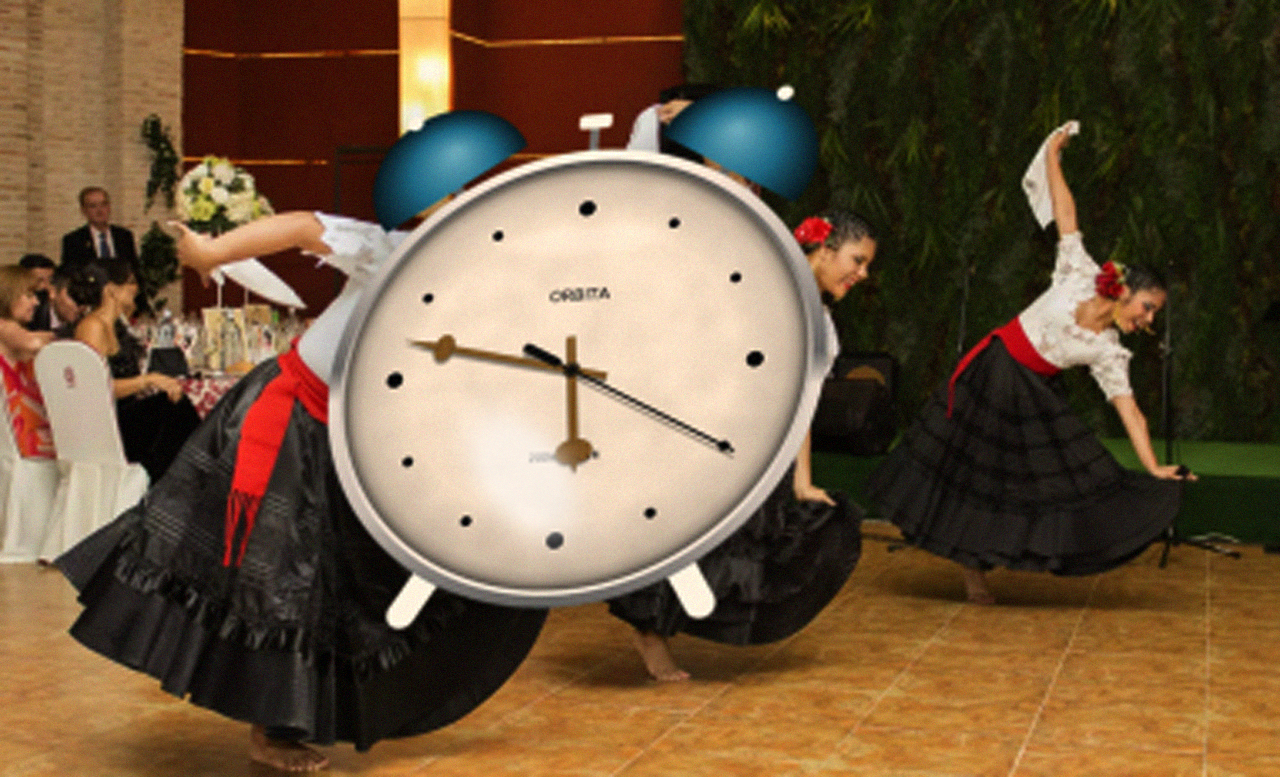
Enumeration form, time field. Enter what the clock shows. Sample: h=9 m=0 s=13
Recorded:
h=5 m=47 s=20
